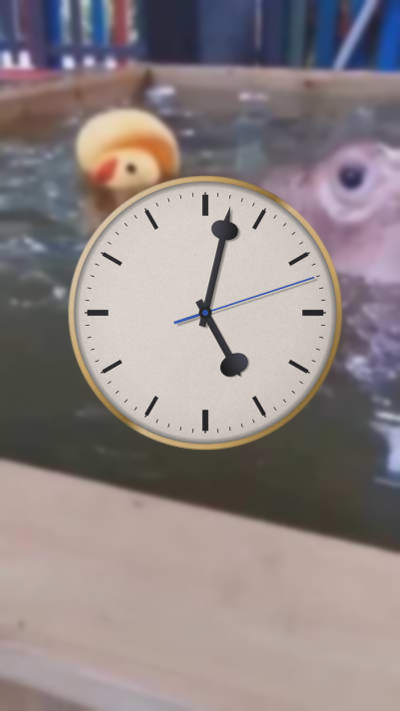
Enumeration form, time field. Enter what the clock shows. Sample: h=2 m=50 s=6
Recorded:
h=5 m=2 s=12
